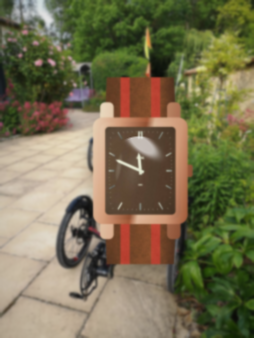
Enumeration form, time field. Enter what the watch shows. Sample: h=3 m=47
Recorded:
h=11 m=49
